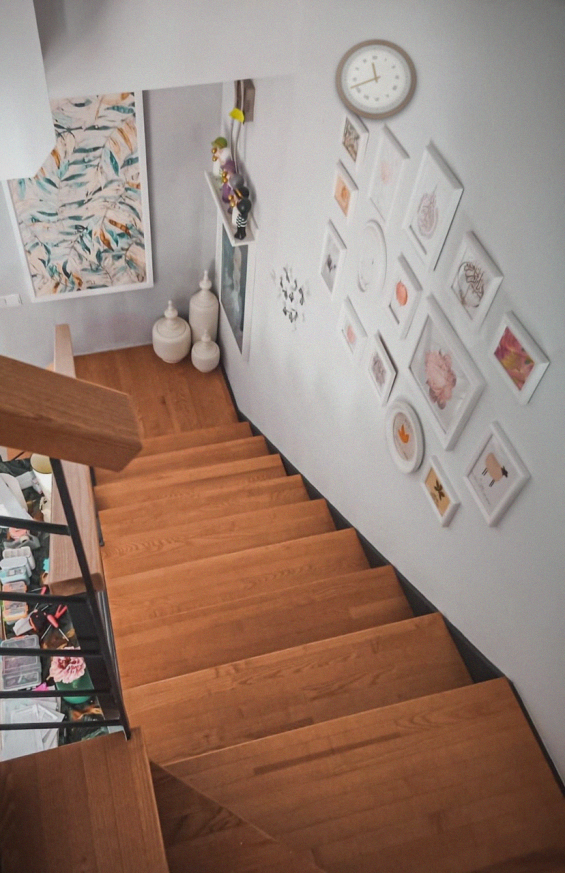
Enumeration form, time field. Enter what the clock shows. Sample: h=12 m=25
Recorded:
h=11 m=42
